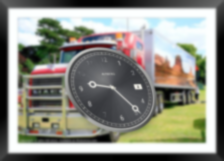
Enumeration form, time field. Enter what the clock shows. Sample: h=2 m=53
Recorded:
h=9 m=24
